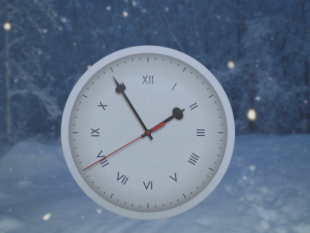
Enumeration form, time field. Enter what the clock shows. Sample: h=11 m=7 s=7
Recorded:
h=1 m=54 s=40
